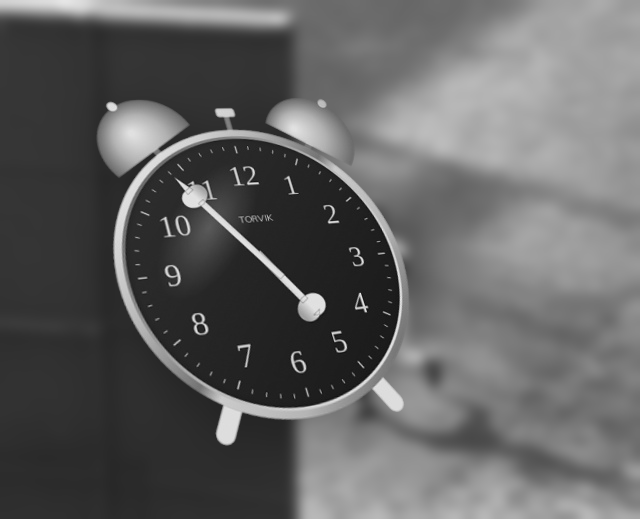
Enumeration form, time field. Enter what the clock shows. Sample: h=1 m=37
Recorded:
h=4 m=54
